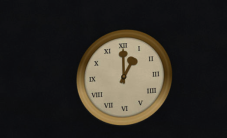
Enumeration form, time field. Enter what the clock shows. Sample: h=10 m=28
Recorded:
h=1 m=0
